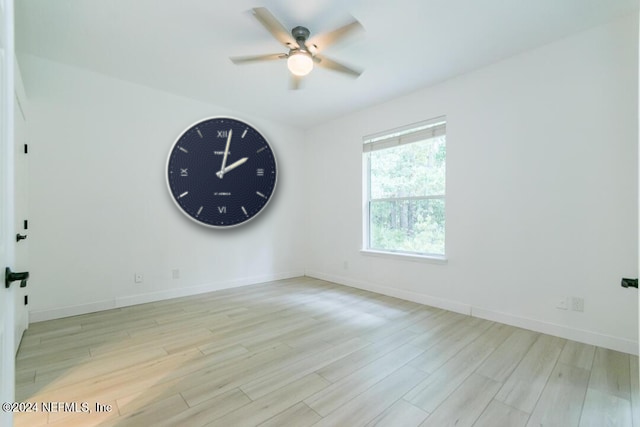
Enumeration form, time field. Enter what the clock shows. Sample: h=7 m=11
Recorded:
h=2 m=2
